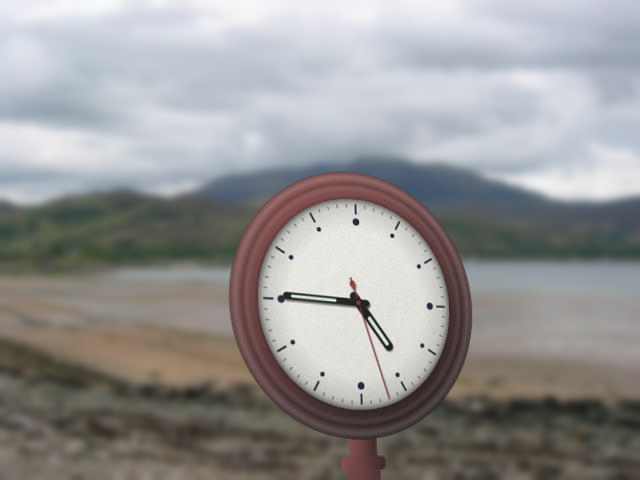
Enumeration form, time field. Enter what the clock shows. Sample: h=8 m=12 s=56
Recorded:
h=4 m=45 s=27
